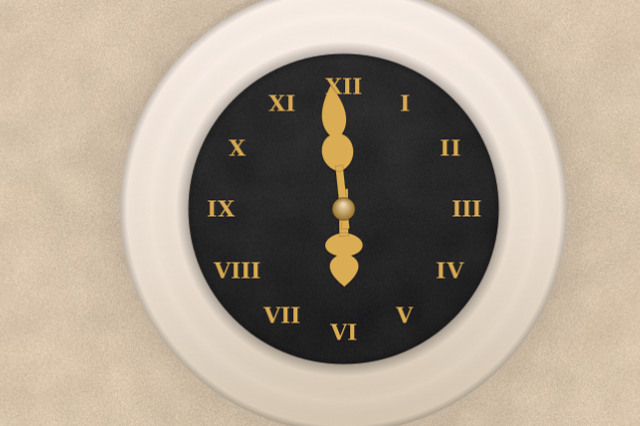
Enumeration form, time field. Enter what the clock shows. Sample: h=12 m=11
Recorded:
h=5 m=59
